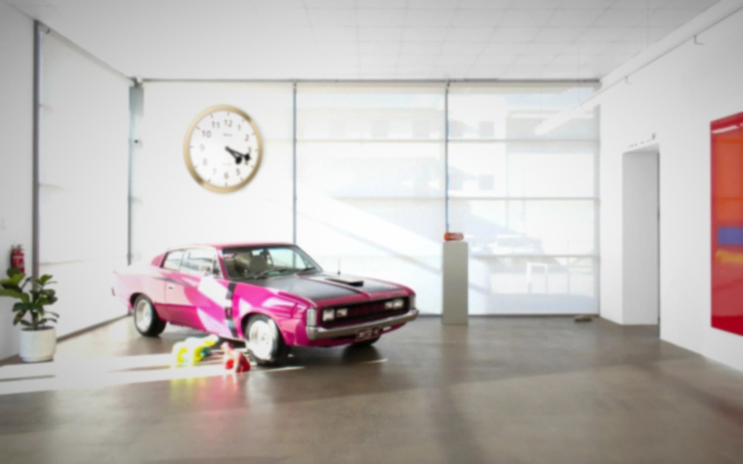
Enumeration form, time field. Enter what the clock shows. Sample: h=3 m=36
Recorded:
h=4 m=18
